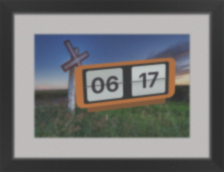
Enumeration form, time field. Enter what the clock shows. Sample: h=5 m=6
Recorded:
h=6 m=17
